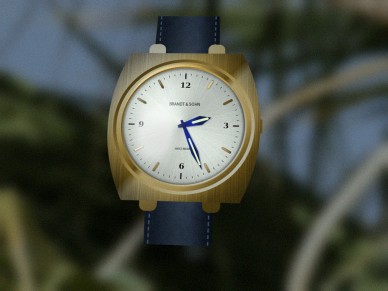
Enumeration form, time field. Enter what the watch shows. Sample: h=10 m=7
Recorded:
h=2 m=26
